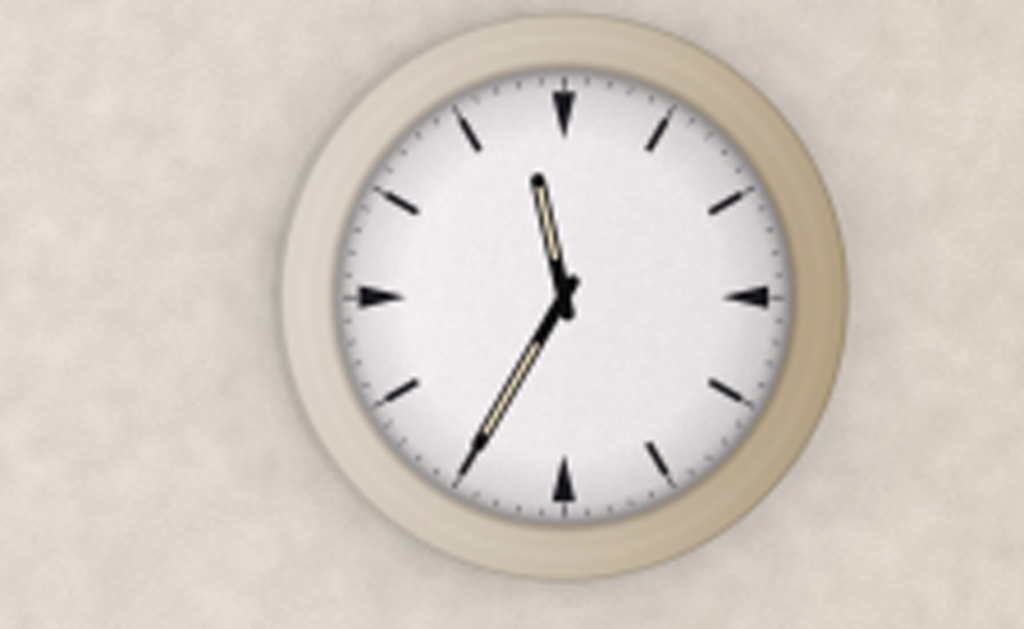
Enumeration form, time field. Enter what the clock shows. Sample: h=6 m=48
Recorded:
h=11 m=35
